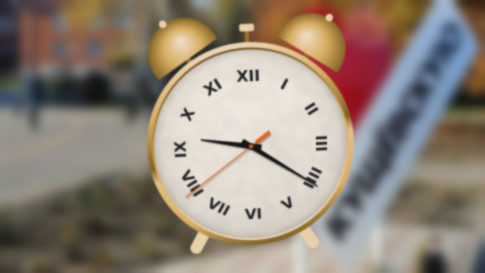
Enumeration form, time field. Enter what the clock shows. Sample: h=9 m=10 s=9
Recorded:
h=9 m=20 s=39
